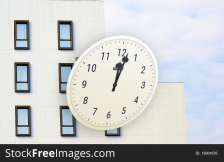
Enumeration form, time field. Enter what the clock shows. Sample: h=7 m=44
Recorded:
h=12 m=2
